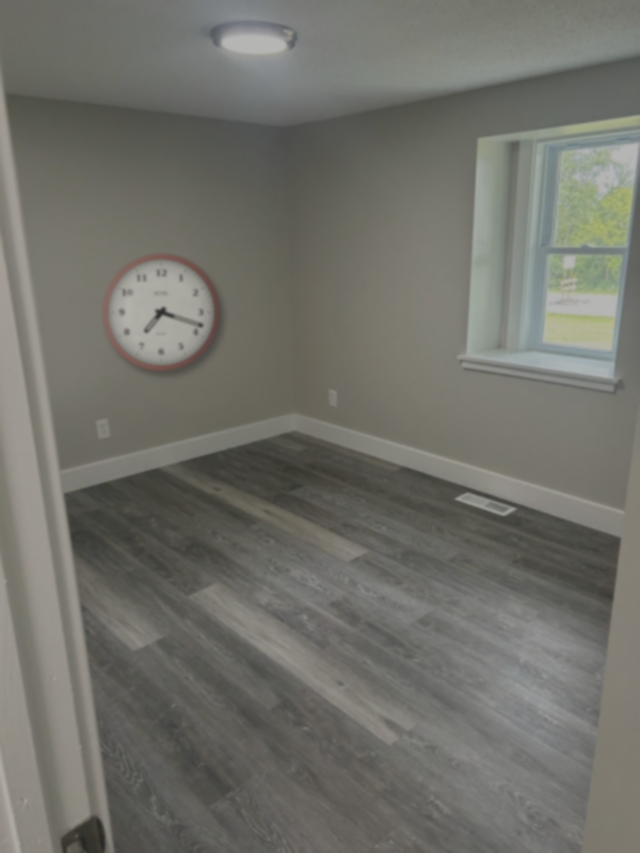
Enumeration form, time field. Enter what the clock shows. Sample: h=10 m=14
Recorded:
h=7 m=18
